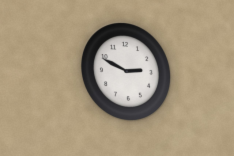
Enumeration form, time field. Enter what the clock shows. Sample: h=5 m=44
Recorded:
h=2 m=49
